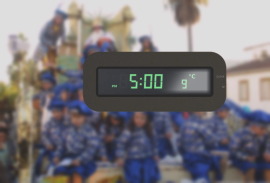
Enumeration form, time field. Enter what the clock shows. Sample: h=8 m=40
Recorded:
h=5 m=0
